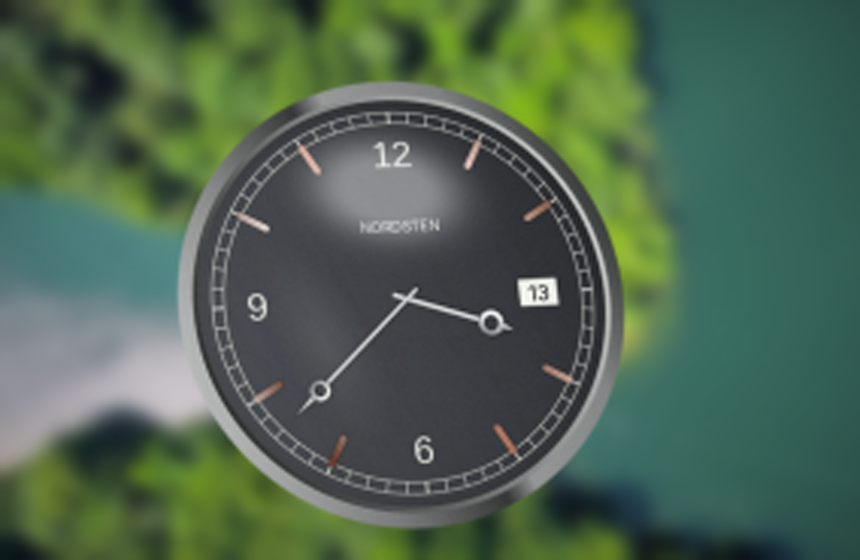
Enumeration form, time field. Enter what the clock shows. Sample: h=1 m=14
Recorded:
h=3 m=38
